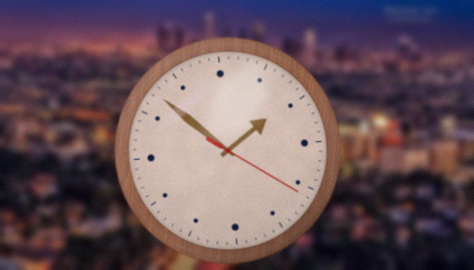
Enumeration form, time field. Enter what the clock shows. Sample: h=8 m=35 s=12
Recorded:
h=1 m=52 s=21
